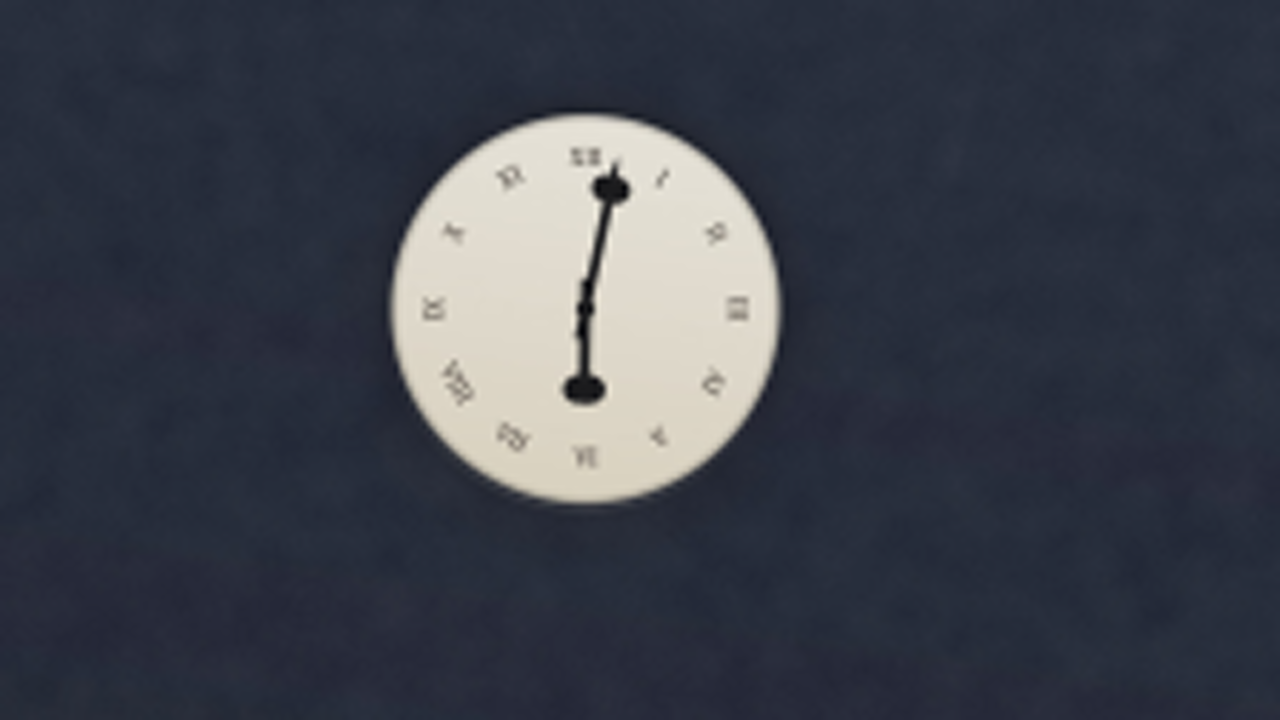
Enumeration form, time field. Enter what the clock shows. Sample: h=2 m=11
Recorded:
h=6 m=2
